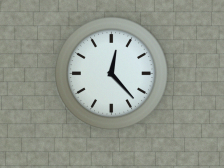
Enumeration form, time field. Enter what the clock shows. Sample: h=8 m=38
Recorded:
h=12 m=23
